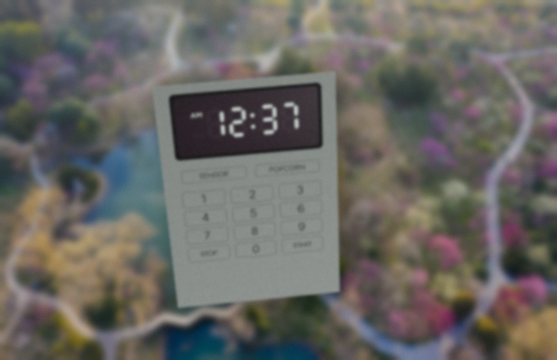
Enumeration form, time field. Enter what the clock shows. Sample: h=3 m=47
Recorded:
h=12 m=37
